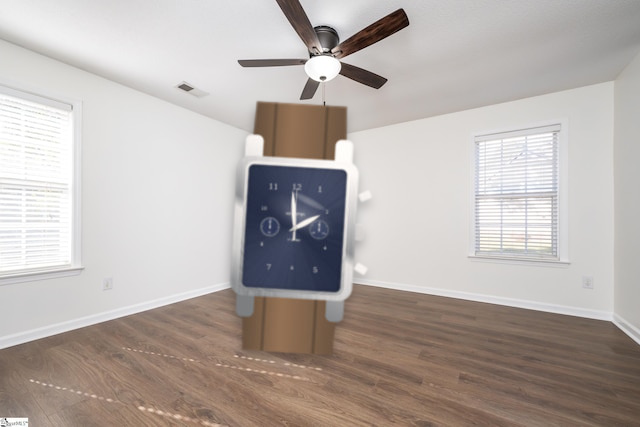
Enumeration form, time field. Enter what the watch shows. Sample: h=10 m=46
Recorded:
h=1 m=59
